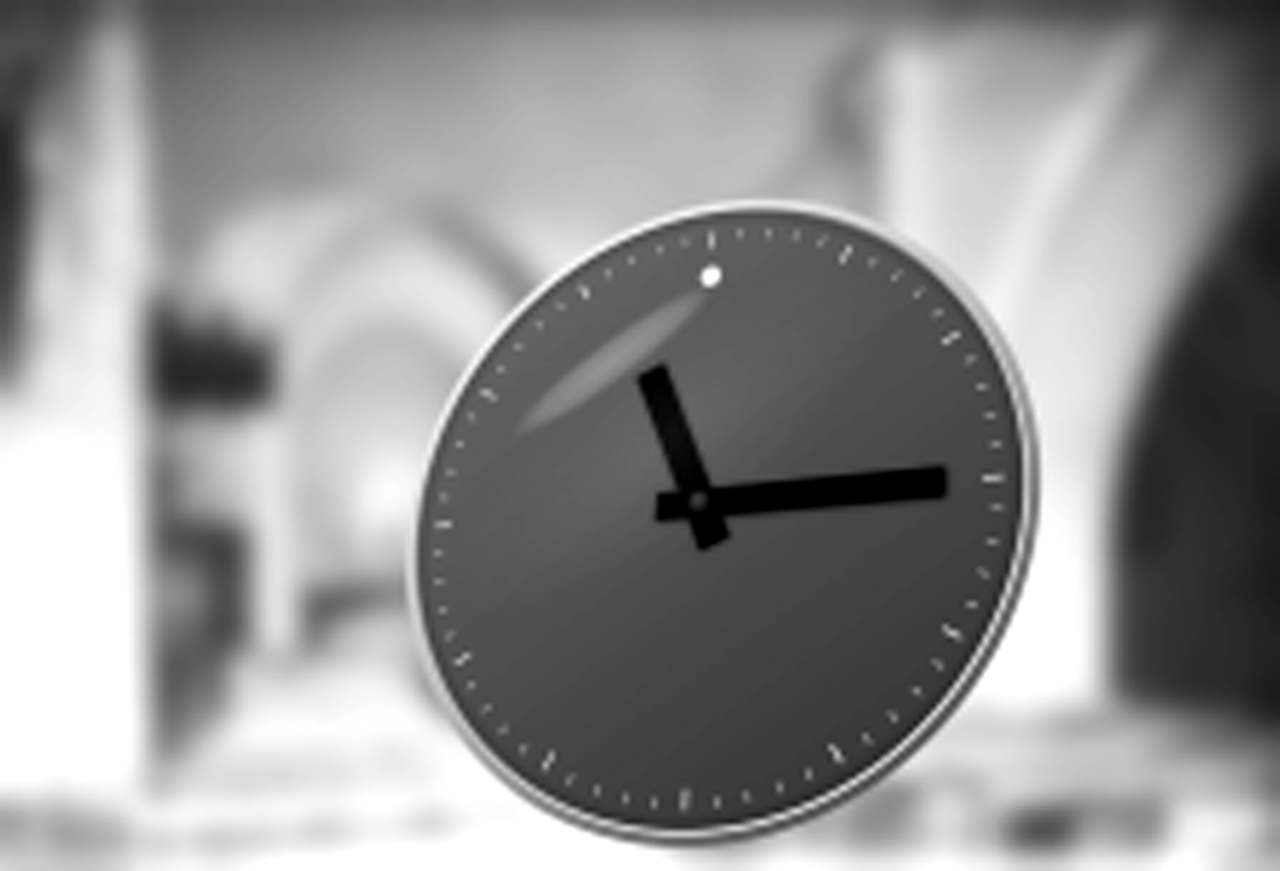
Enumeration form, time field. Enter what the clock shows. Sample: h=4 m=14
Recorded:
h=11 m=15
